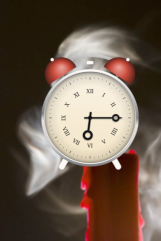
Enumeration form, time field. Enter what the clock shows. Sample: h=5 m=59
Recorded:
h=6 m=15
